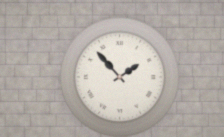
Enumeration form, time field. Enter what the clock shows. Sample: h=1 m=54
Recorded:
h=1 m=53
